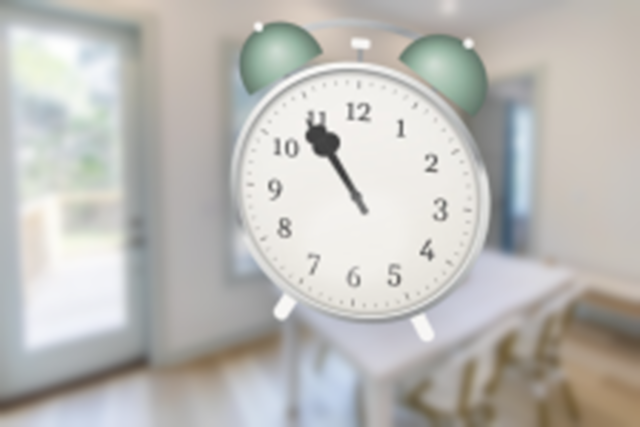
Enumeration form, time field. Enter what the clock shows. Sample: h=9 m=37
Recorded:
h=10 m=54
